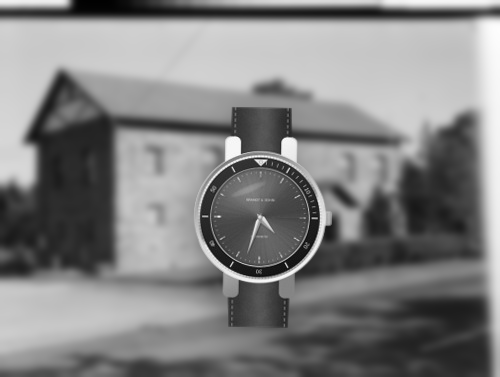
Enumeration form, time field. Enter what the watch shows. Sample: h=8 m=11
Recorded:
h=4 m=33
